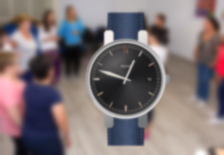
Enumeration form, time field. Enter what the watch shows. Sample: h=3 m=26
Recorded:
h=12 m=48
